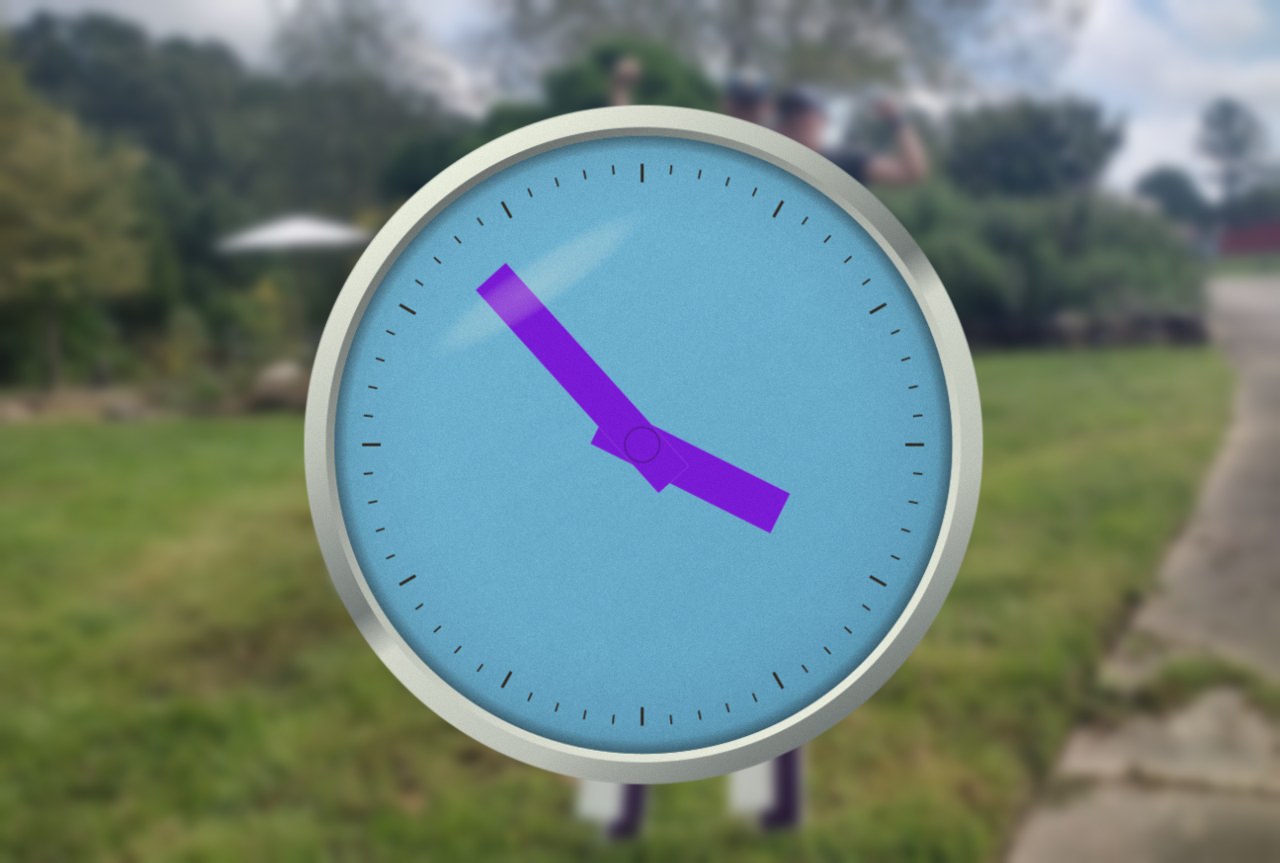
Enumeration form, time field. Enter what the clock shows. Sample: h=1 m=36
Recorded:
h=3 m=53
